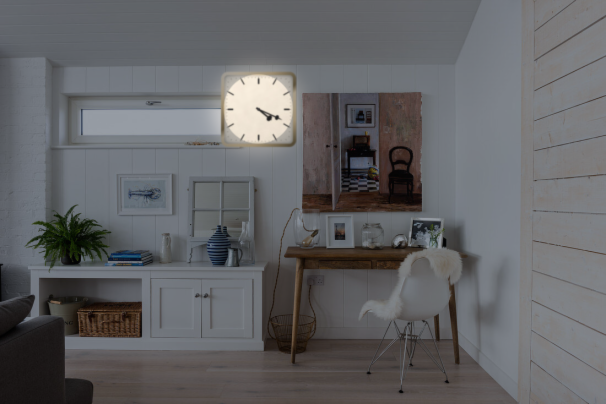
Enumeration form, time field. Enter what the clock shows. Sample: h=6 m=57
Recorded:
h=4 m=19
